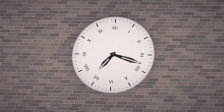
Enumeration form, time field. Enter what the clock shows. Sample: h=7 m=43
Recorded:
h=7 m=18
